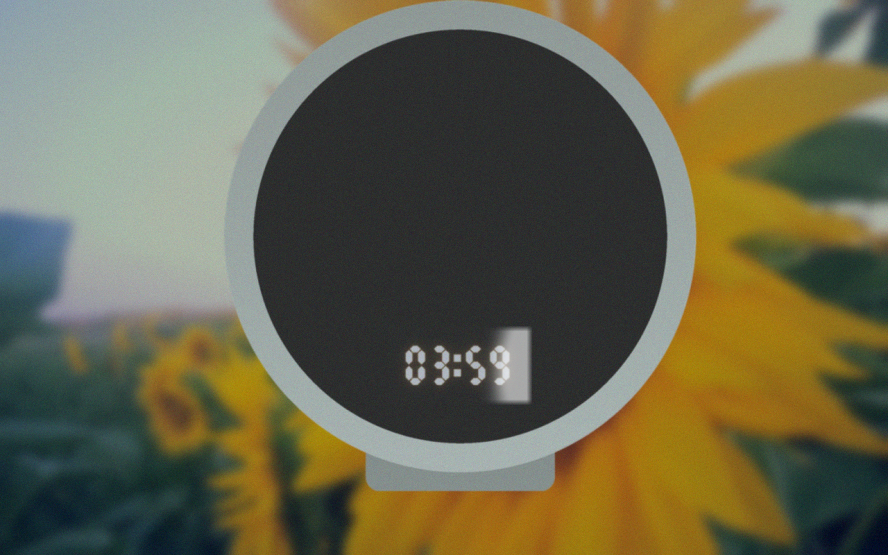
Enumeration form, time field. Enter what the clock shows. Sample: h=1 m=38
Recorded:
h=3 m=59
